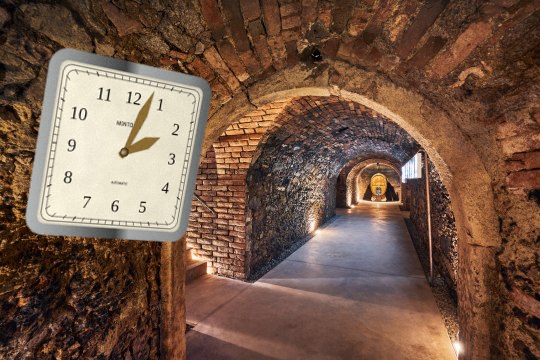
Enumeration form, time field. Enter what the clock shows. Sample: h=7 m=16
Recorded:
h=2 m=3
